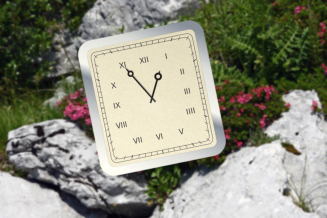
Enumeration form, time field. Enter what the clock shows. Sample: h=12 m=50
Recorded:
h=12 m=55
